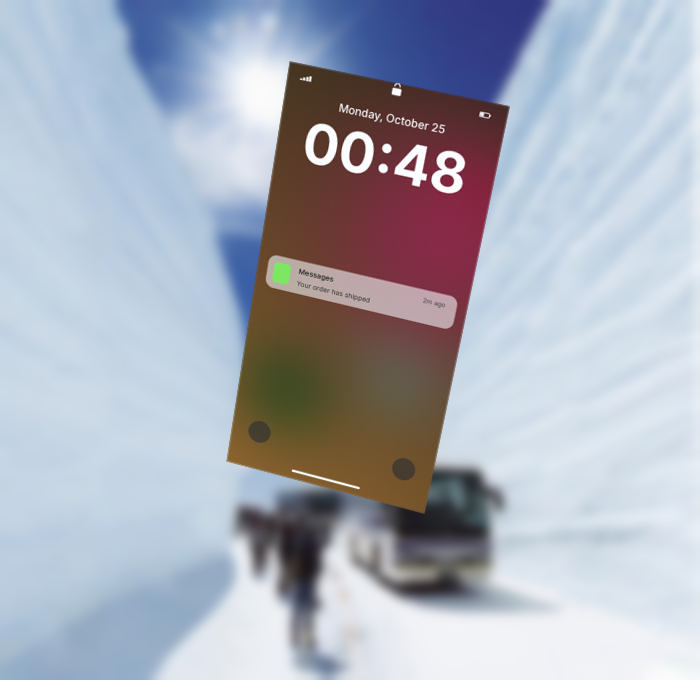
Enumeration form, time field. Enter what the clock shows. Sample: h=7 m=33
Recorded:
h=0 m=48
